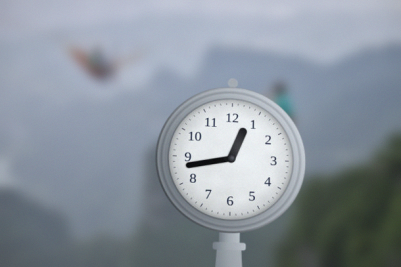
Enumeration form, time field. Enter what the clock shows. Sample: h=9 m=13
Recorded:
h=12 m=43
